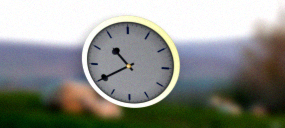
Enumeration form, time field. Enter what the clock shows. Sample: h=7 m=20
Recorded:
h=10 m=40
